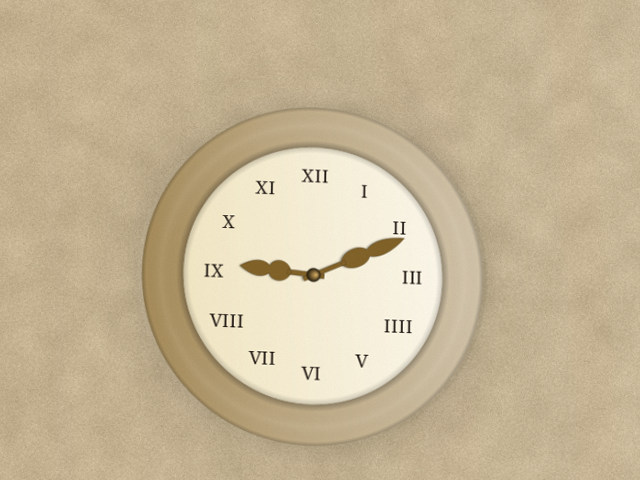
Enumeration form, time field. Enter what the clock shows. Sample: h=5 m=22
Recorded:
h=9 m=11
